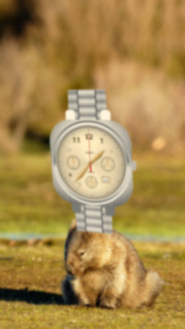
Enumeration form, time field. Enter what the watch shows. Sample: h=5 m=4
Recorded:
h=1 m=37
